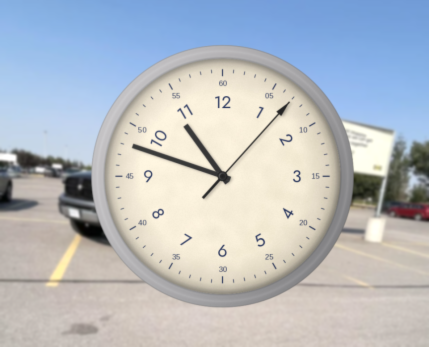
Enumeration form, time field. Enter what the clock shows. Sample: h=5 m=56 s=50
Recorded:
h=10 m=48 s=7
